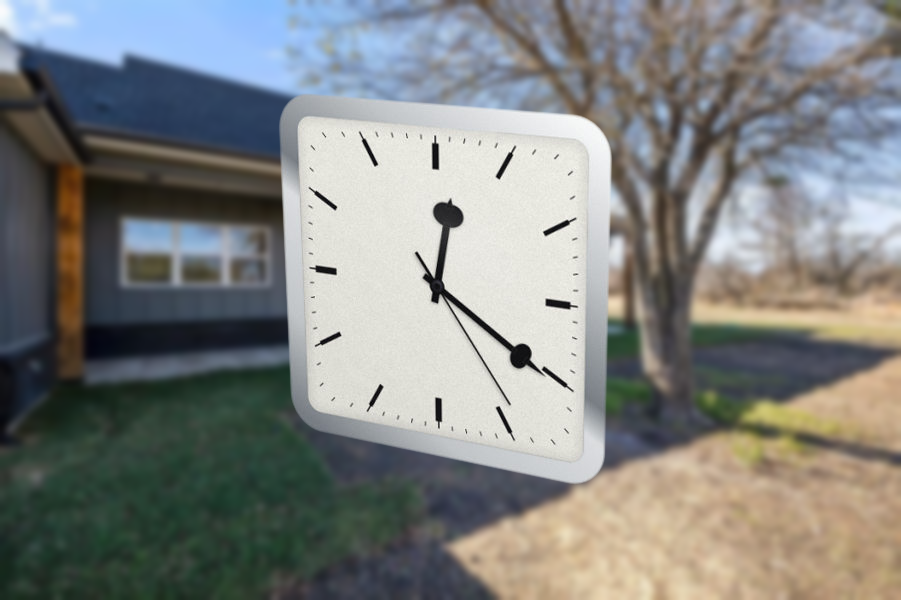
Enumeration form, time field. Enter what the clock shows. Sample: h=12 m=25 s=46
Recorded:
h=12 m=20 s=24
